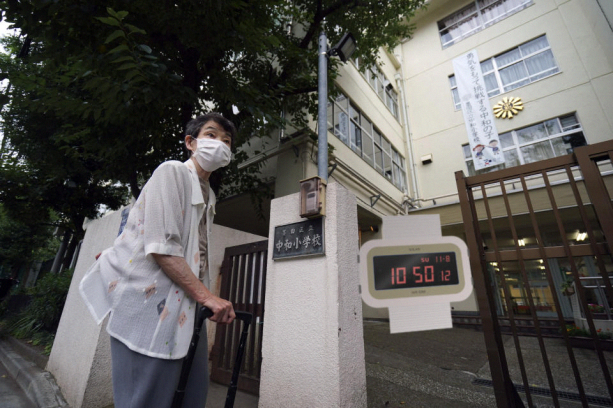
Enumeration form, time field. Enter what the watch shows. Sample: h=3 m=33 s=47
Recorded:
h=10 m=50 s=12
